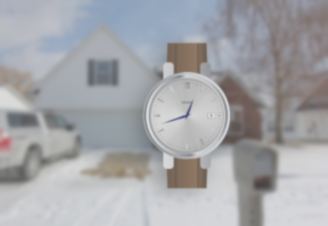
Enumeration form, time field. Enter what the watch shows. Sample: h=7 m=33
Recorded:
h=12 m=42
